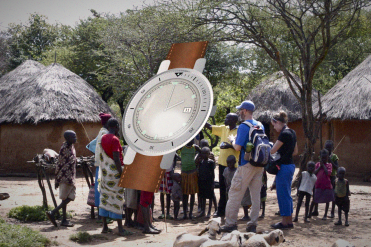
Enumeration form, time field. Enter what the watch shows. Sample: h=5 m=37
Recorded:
h=2 m=0
